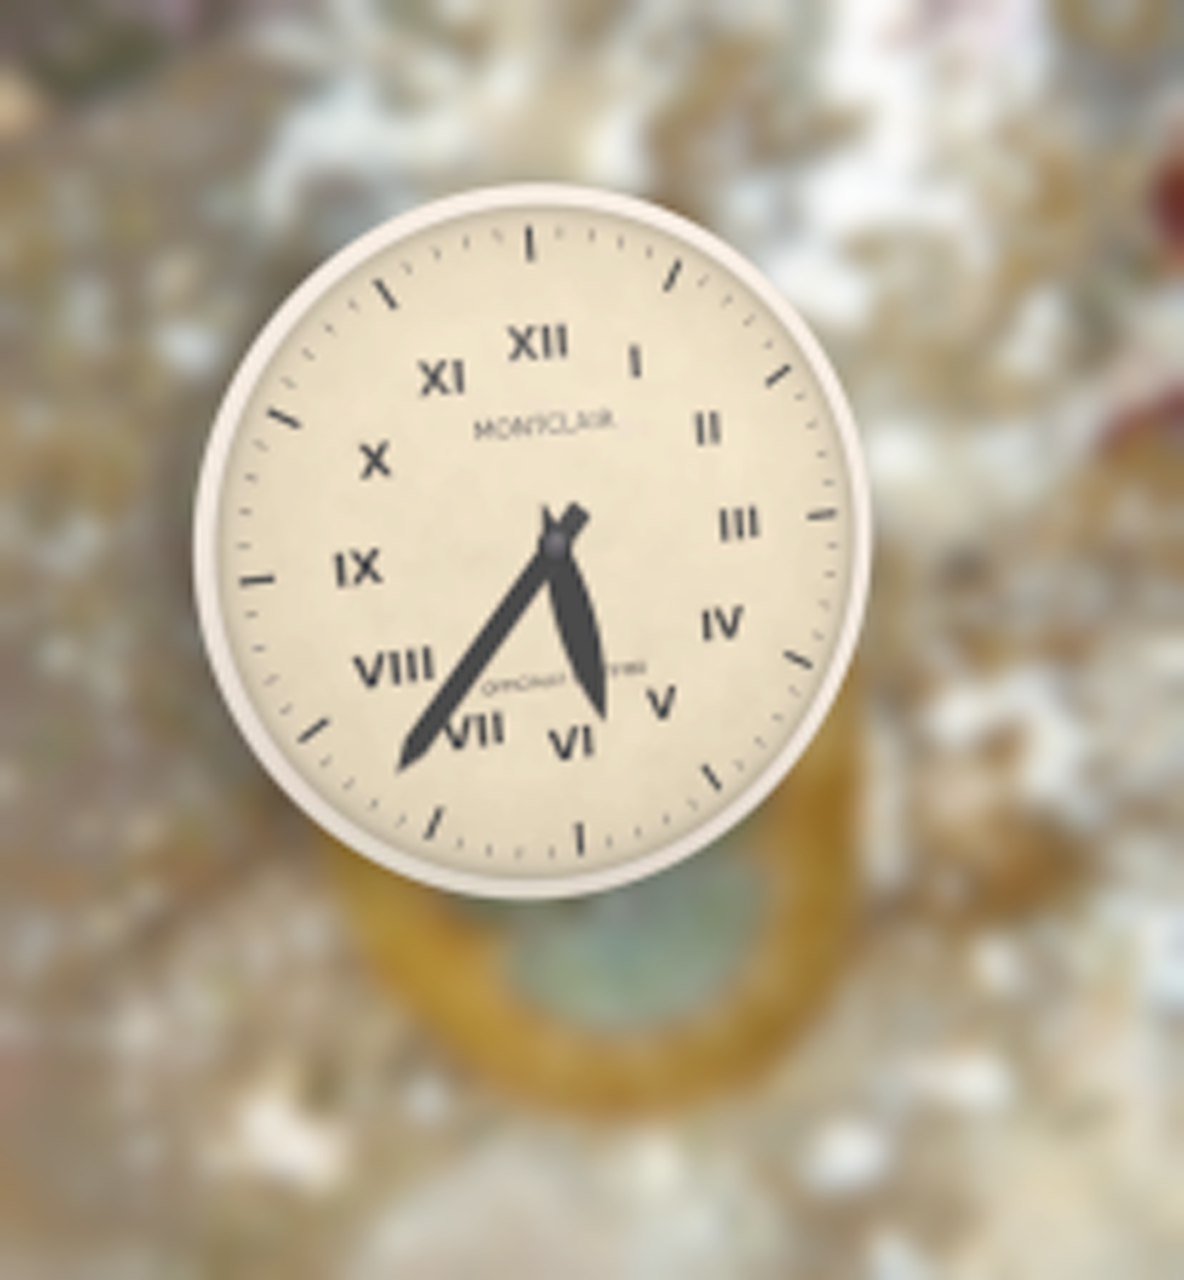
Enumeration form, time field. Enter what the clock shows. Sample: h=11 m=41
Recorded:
h=5 m=37
